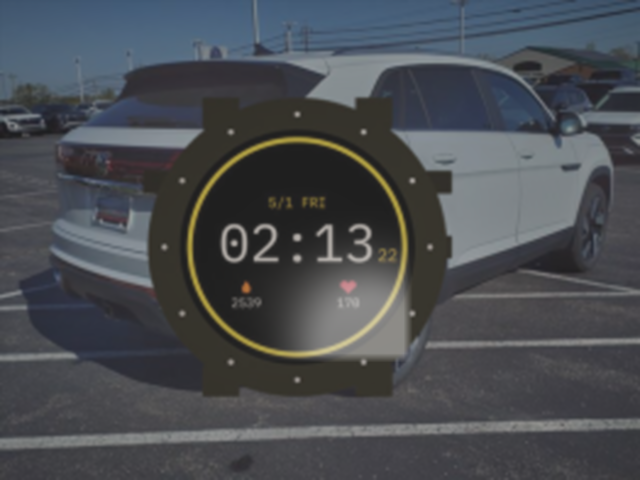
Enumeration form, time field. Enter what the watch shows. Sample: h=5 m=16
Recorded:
h=2 m=13
